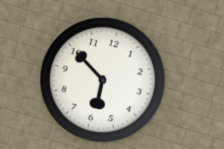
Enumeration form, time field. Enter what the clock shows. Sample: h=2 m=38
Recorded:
h=5 m=50
